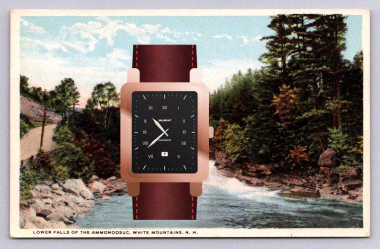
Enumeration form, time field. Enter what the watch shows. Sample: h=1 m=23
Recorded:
h=10 m=38
